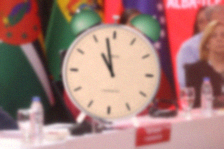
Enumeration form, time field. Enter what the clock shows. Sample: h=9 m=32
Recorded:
h=10 m=58
